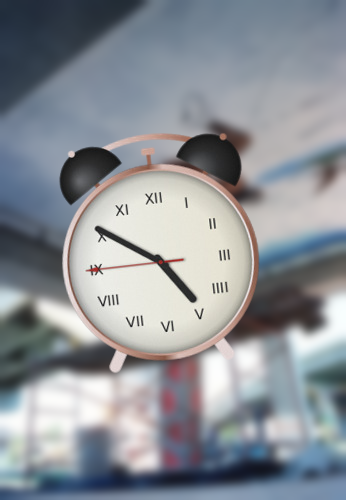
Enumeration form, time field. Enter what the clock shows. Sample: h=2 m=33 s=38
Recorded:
h=4 m=50 s=45
